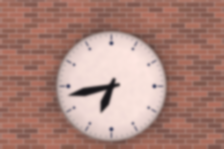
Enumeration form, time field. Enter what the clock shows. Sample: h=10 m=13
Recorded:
h=6 m=43
